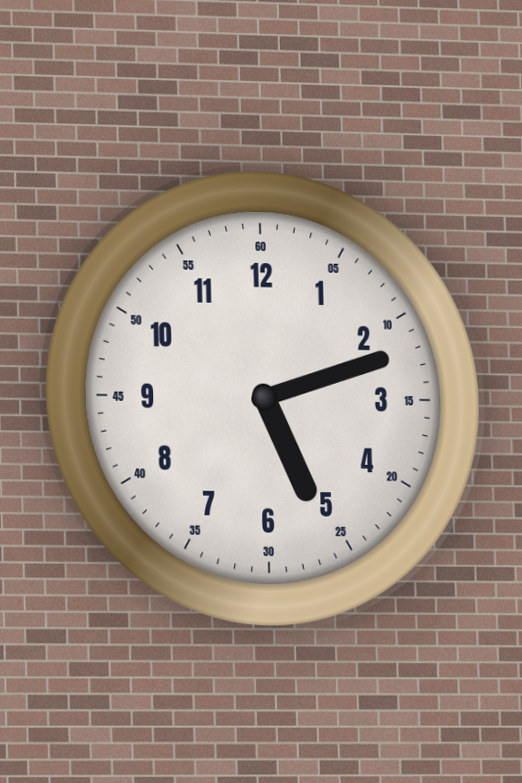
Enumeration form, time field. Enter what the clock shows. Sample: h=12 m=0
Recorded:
h=5 m=12
